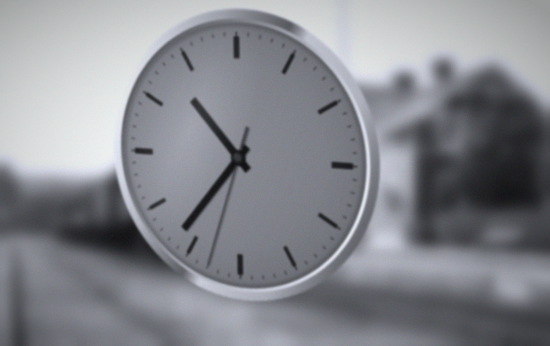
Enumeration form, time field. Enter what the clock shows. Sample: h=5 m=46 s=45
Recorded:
h=10 m=36 s=33
